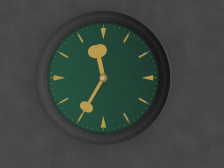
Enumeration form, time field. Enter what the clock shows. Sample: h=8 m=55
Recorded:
h=11 m=35
